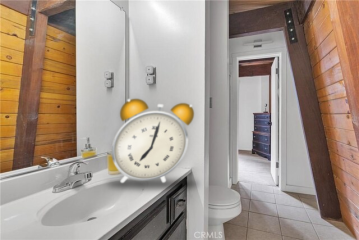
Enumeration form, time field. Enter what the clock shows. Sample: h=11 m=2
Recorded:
h=7 m=1
